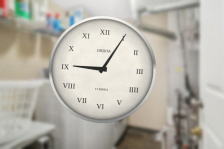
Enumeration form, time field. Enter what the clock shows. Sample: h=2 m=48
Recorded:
h=9 m=5
